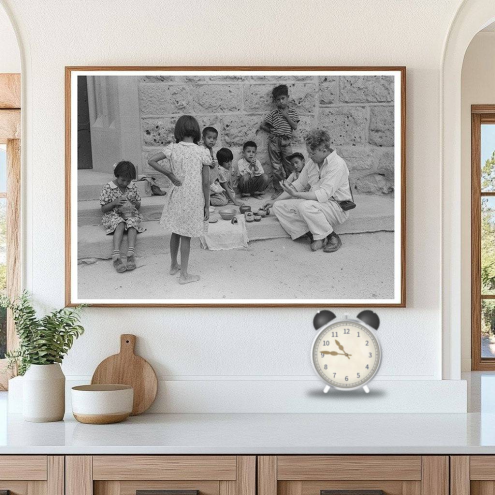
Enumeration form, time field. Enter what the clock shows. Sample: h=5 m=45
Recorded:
h=10 m=46
